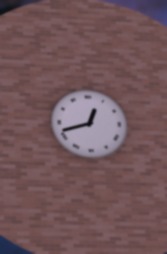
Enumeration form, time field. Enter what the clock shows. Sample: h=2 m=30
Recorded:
h=12 m=42
